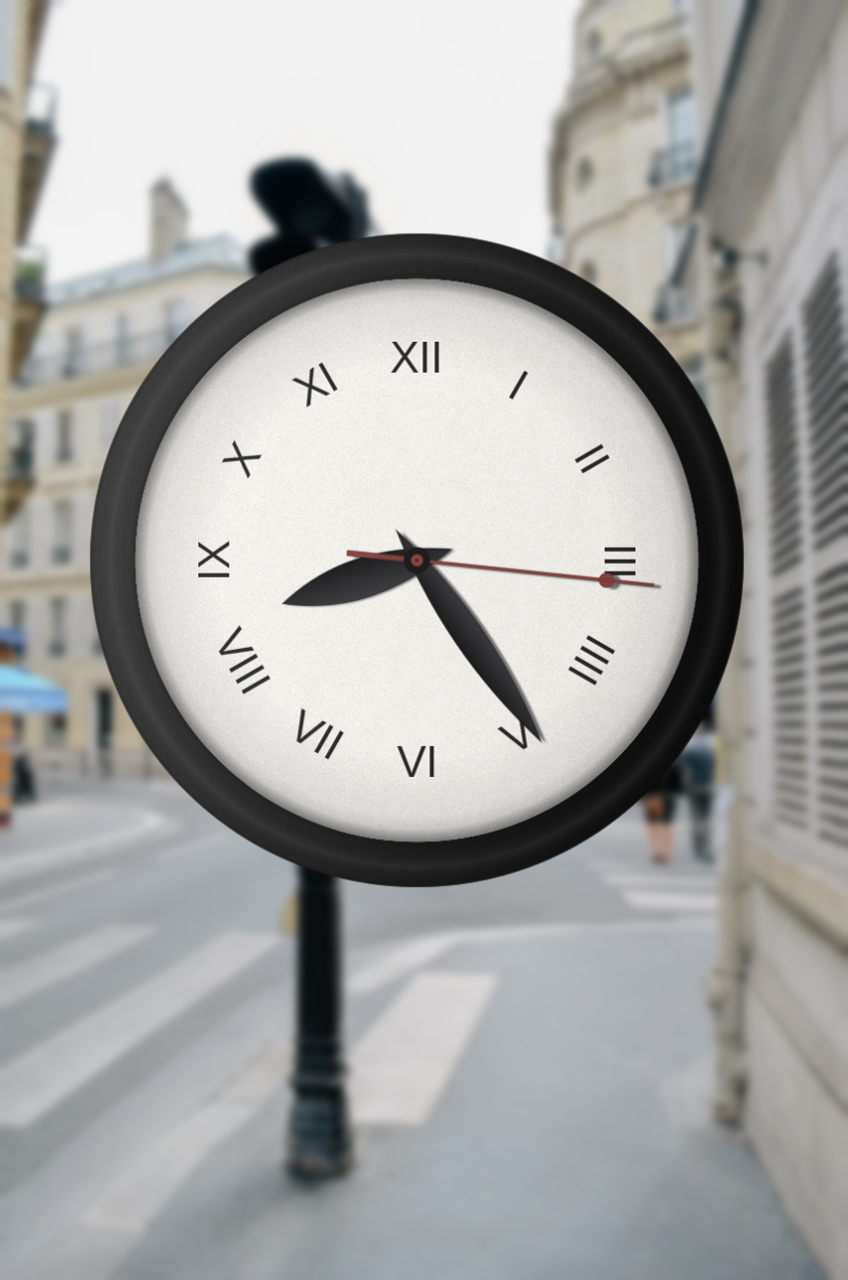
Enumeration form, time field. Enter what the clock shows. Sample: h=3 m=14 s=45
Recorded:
h=8 m=24 s=16
